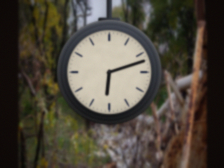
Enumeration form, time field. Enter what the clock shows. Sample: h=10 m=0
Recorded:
h=6 m=12
